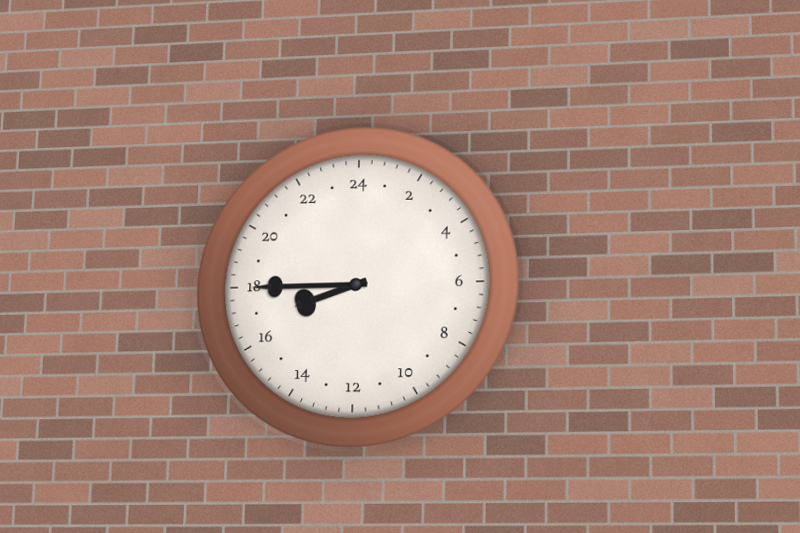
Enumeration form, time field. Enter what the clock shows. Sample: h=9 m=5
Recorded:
h=16 m=45
